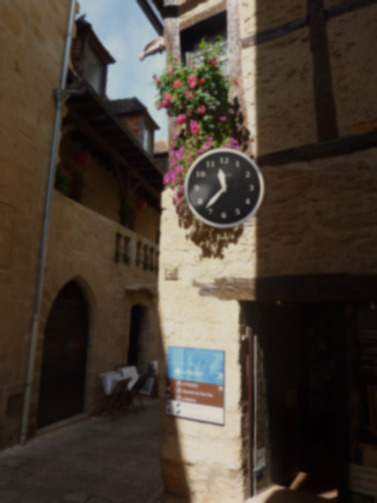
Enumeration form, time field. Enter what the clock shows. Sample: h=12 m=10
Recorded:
h=11 m=37
